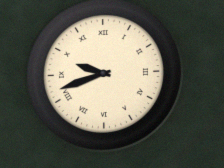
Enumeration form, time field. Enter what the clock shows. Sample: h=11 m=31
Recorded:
h=9 m=42
